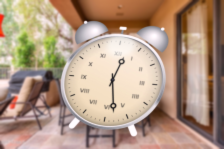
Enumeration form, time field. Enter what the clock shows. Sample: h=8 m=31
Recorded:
h=12 m=28
